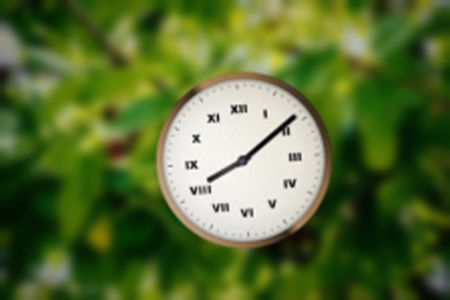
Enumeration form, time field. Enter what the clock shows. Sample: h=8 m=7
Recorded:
h=8 m=9
